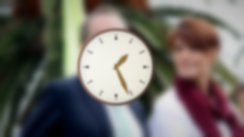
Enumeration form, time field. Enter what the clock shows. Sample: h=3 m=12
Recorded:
h=1 m=26
